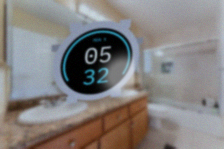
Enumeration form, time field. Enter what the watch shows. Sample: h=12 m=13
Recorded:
h=5 m=32
